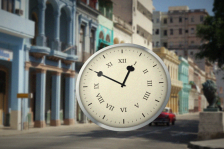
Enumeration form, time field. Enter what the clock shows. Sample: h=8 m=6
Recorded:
h=12 m=50
